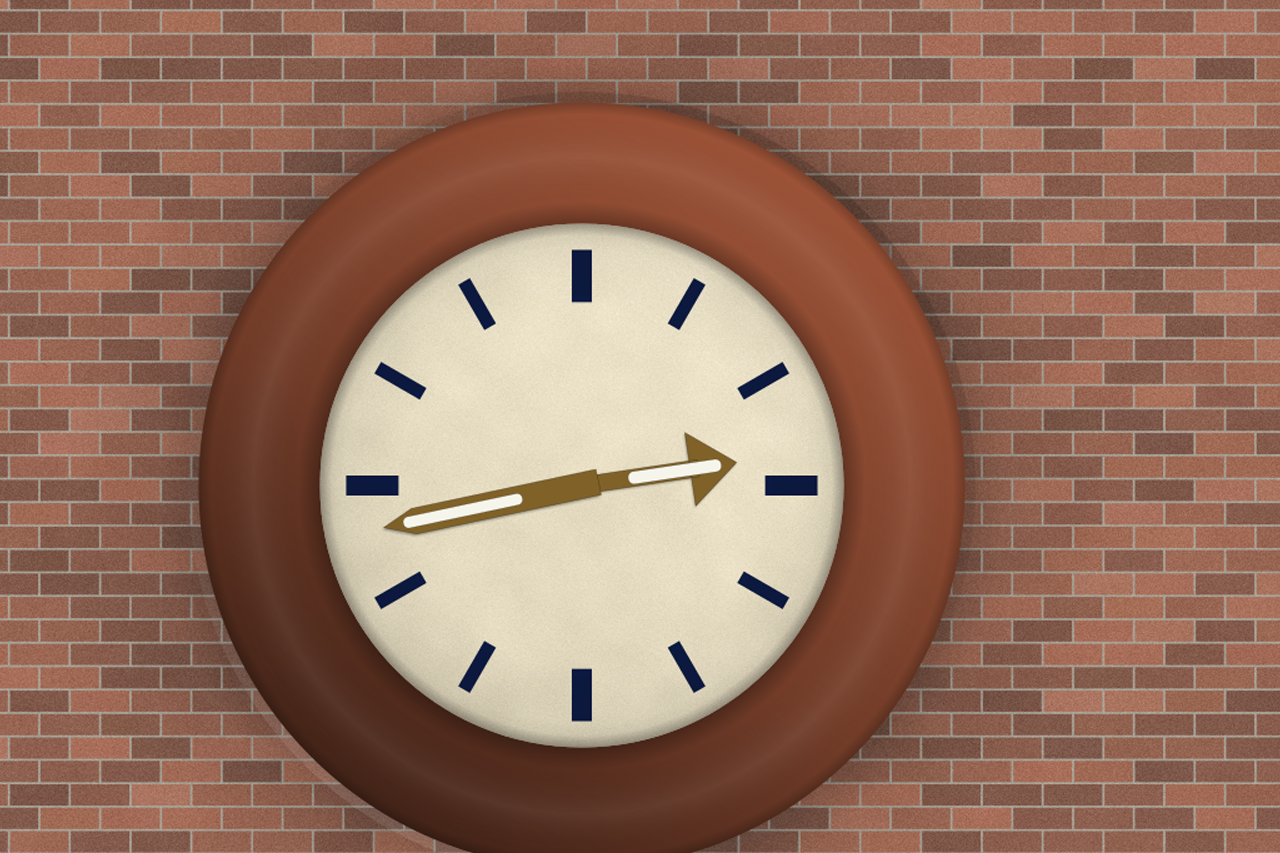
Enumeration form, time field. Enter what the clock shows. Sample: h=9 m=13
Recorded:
h=2 m=43
